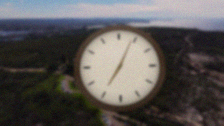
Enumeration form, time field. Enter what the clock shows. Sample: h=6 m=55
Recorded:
h=7 m=4
